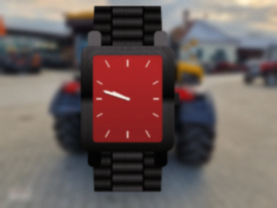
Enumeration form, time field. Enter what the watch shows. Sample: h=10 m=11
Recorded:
h=9 m=48
